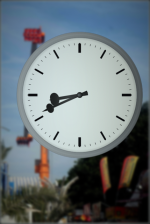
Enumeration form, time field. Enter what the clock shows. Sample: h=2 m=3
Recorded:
h=8 m=41
